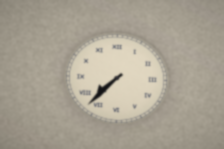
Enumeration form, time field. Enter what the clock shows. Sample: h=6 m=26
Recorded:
h=7 m=37
